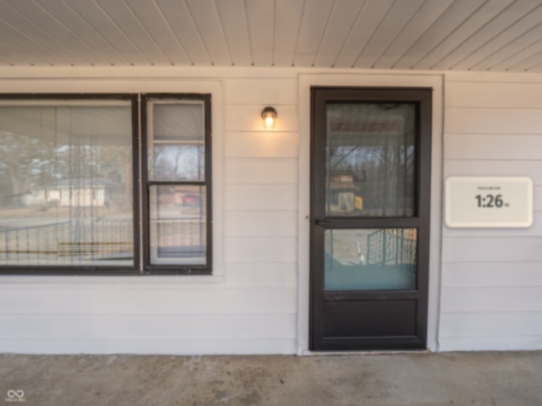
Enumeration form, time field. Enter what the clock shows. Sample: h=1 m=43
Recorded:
h=1 m=26
